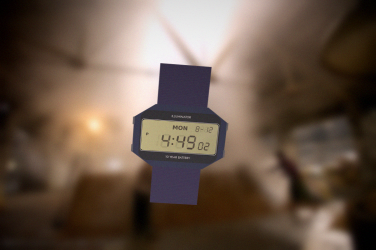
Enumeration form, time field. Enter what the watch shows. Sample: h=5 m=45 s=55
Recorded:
h=4 m=49 s=2
